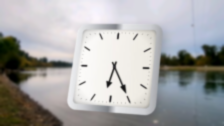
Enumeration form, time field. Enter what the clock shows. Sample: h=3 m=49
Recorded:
h=6 m=25
